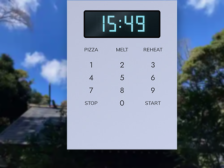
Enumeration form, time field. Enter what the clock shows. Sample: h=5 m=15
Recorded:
h=15 m=49
